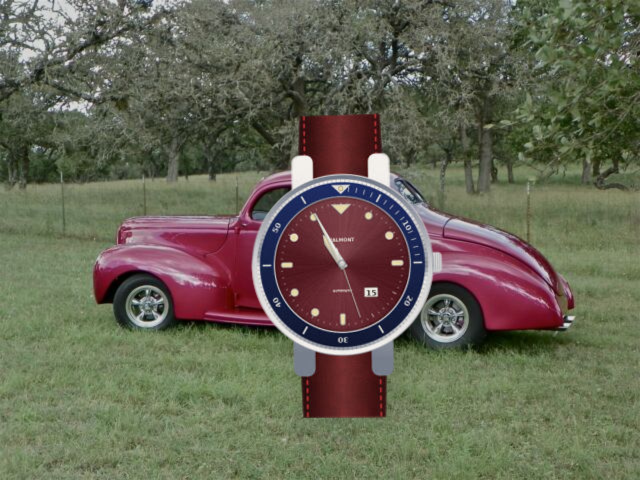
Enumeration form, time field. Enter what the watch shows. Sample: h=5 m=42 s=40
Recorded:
h=10 m=55 s=27
